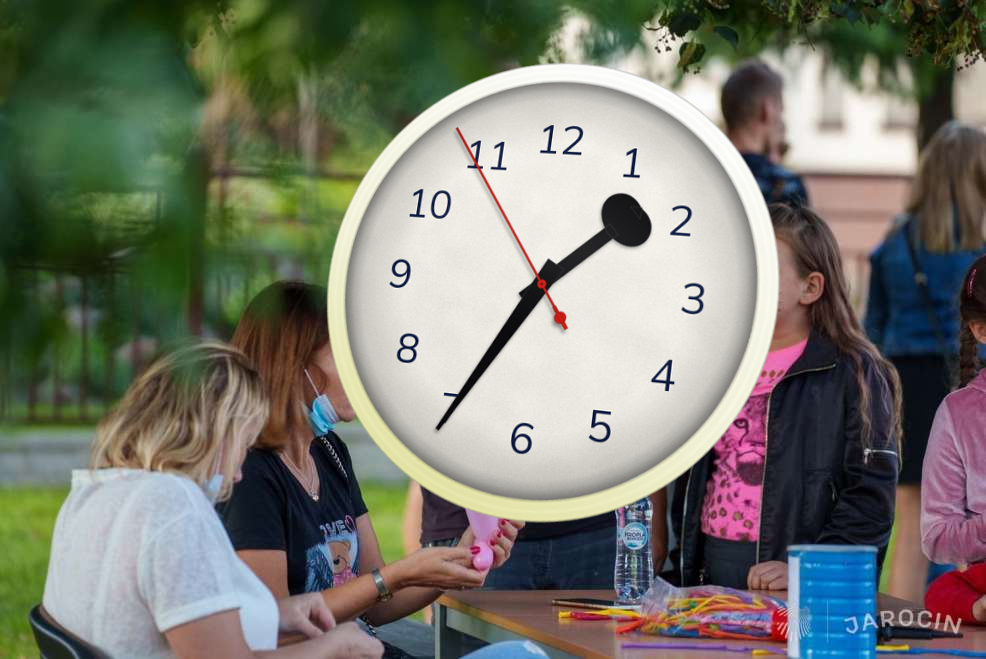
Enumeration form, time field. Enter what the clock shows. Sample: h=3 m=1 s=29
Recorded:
h=1 m=34 s=54
